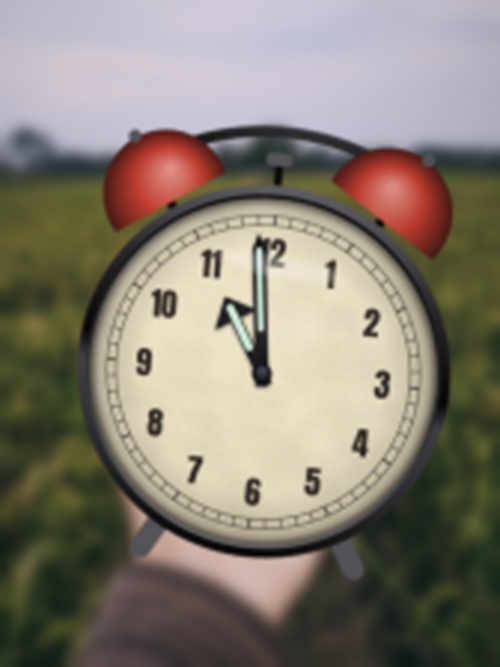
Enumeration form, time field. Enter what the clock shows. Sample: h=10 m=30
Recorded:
h=10 m=59
